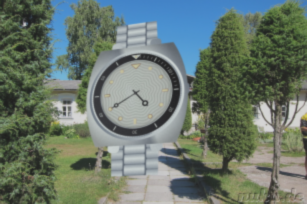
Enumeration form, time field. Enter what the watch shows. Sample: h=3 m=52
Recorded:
h=4 m=40
